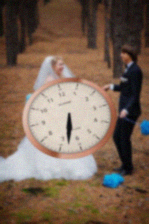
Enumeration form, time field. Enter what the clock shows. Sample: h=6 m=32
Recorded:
h=6 m=33
